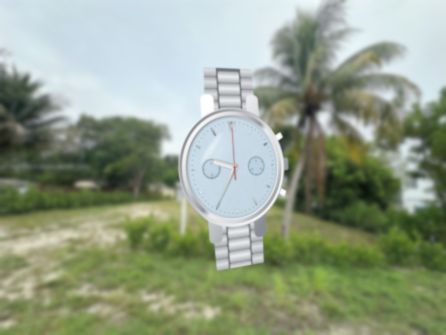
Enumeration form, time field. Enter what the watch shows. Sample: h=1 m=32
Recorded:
h=9 m=35
